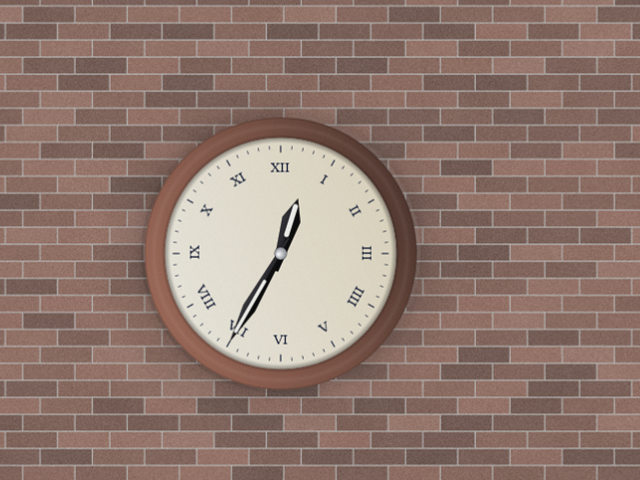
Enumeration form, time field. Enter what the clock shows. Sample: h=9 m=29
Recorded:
h=12 m=35
